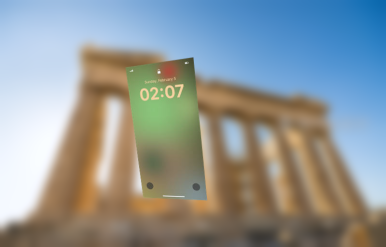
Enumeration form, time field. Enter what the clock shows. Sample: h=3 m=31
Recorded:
h=2 m=7
